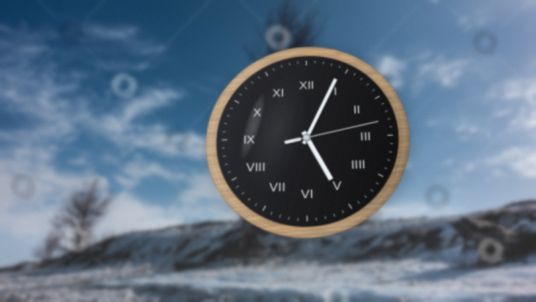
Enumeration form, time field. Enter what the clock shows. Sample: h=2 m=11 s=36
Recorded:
h=5 m=4 s=13
